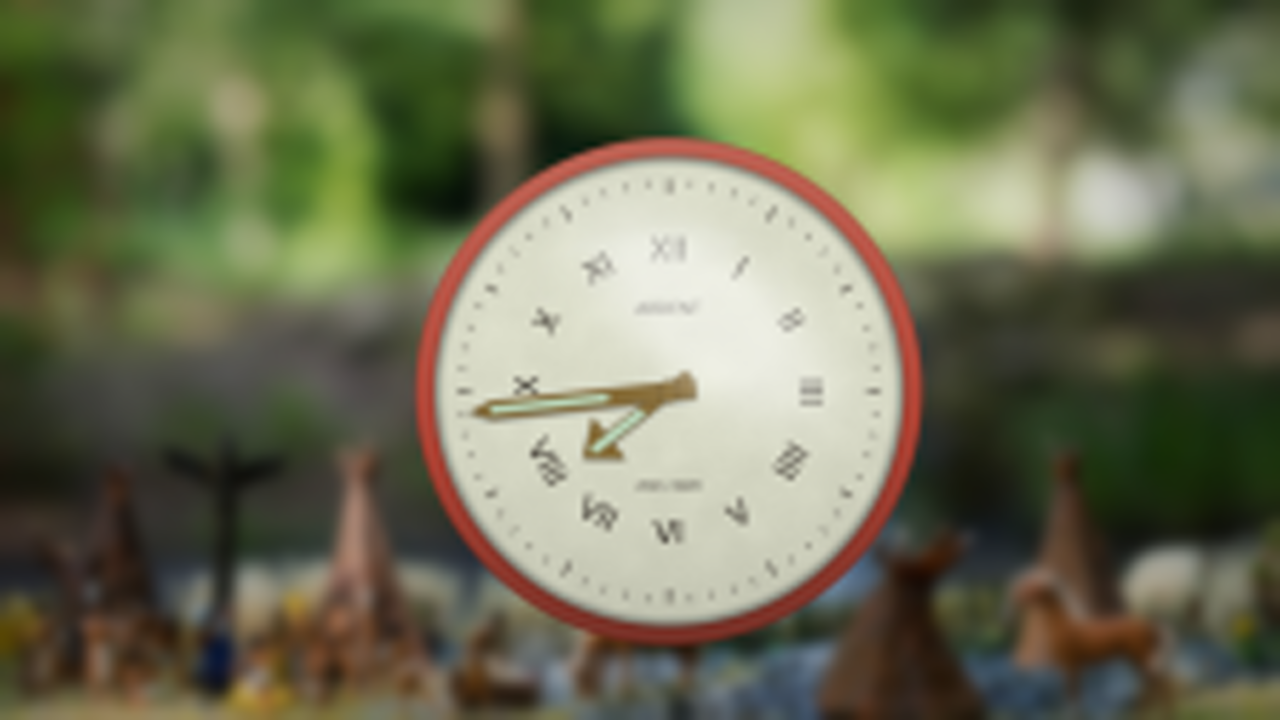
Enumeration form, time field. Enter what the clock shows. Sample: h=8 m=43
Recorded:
h=7 m=44
